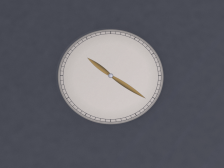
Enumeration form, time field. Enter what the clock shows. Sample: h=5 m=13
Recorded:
h=10 m=21
